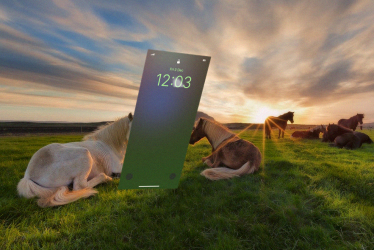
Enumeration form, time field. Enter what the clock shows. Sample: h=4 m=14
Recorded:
h=12 m=3
